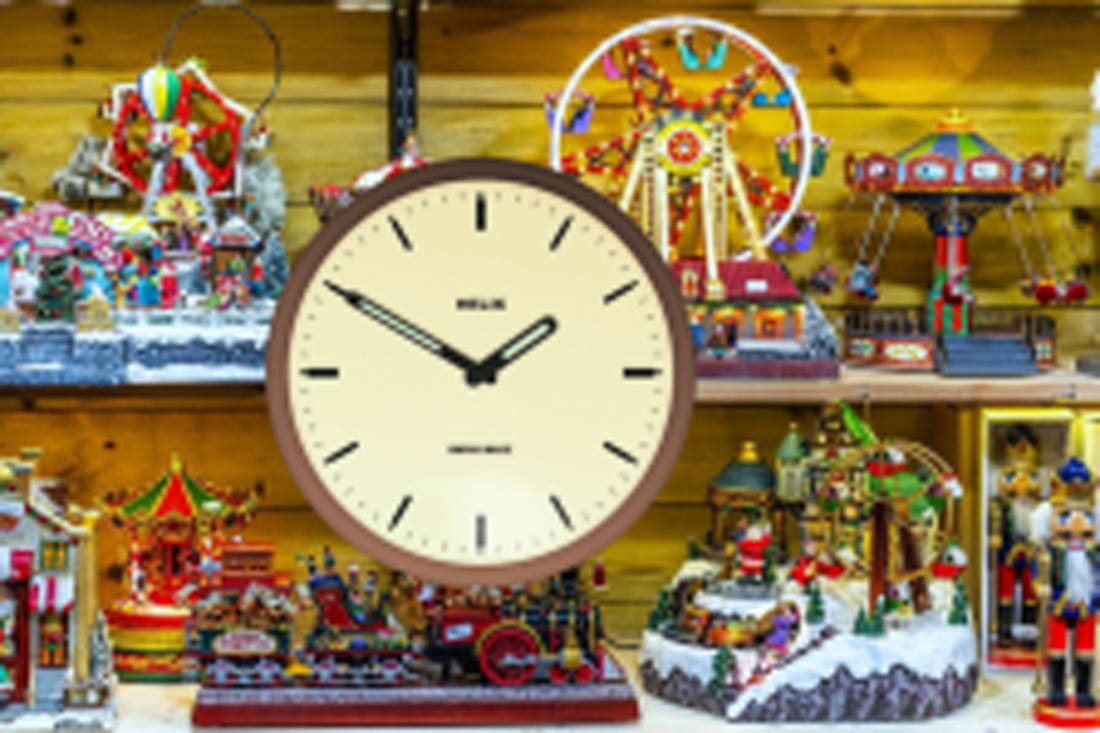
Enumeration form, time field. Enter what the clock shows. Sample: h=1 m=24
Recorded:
h=1 m=50
